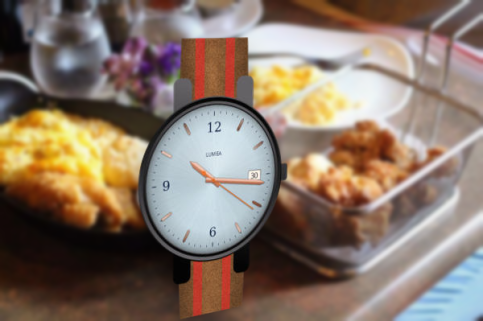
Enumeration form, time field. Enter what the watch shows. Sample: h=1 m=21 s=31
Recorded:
h=10 m=16 s=21
